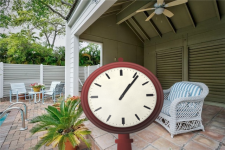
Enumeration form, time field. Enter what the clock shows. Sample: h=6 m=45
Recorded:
h=1 m=6
